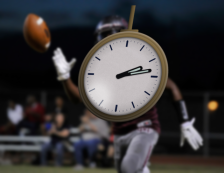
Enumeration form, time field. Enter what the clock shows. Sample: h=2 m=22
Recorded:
h=2 m=13
